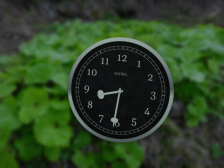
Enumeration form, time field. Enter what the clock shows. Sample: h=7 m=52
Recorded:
h=8 m=31
